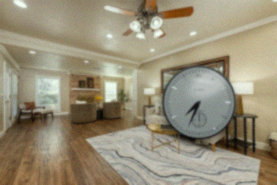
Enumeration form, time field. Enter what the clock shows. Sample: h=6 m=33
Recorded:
h=7 m=34
